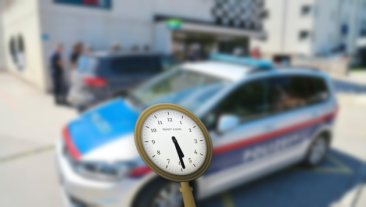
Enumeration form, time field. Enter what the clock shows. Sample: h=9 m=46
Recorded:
h=5 m=29
